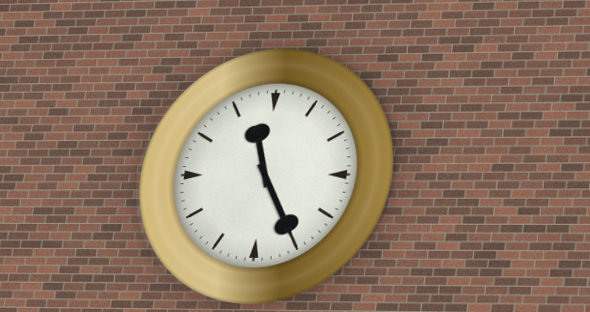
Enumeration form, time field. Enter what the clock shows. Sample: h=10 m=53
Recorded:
h=11 m=25
